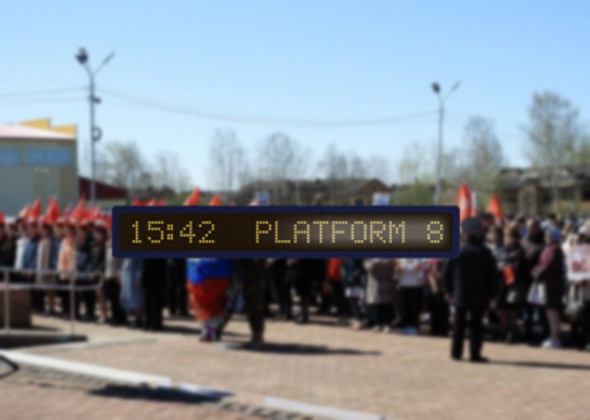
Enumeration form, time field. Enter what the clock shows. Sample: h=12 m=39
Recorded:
h=15 m=42
